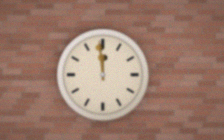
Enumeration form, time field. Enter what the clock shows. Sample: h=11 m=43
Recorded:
h=11 m=59
